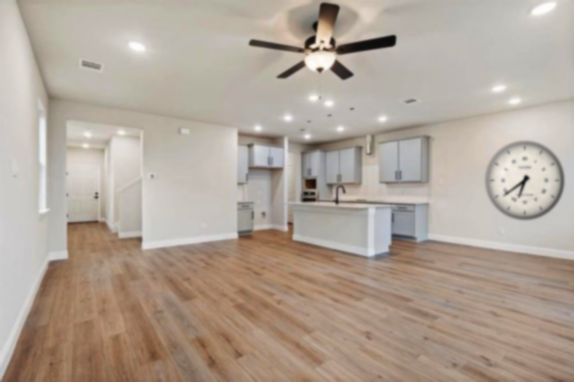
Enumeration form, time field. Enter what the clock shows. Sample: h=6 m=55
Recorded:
h=6 m=39
